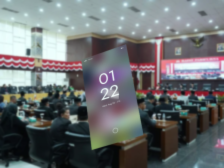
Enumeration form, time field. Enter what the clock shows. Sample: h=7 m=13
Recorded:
h=1 m=22
